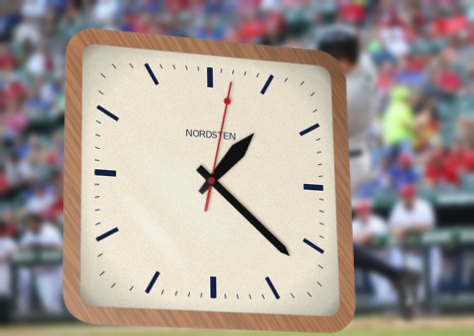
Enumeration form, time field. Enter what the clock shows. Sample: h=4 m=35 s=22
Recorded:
h=1 m=22 s=2
